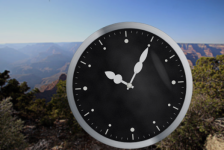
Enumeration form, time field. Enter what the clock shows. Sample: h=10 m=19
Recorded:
h=10 m=5
